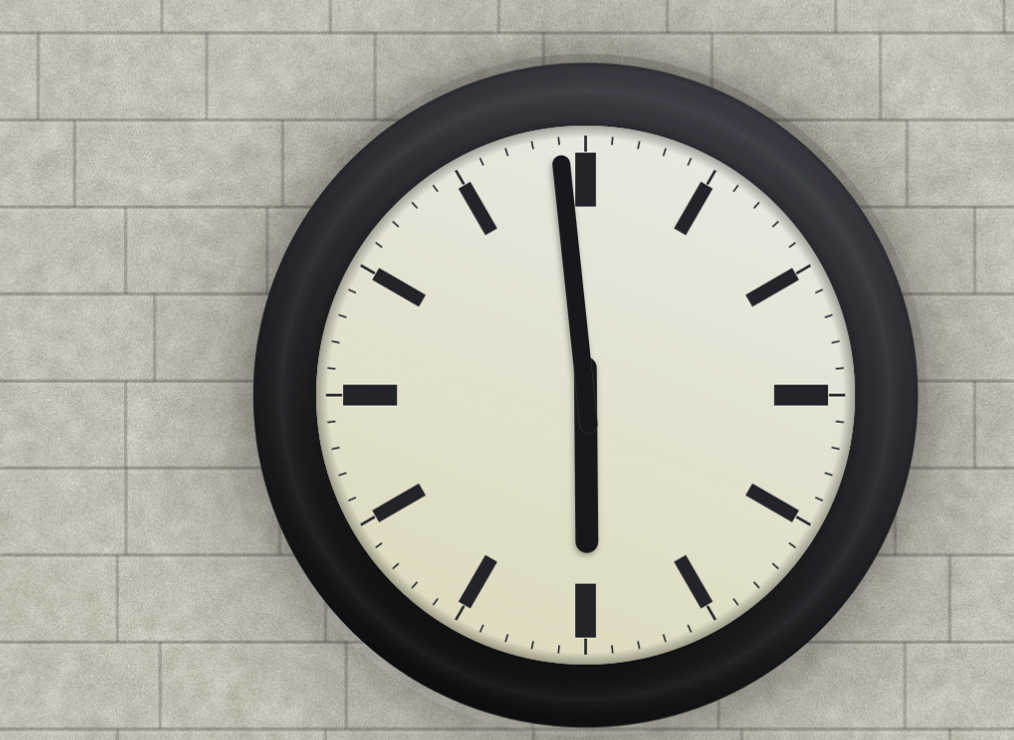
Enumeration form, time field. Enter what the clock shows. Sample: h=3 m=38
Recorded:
h=5 m=59
